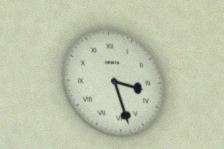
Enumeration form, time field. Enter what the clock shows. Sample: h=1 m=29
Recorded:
h=3 m=28
